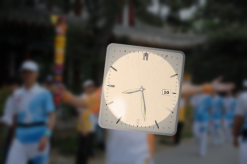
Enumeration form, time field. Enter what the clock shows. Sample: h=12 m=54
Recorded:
h=8 m=28
